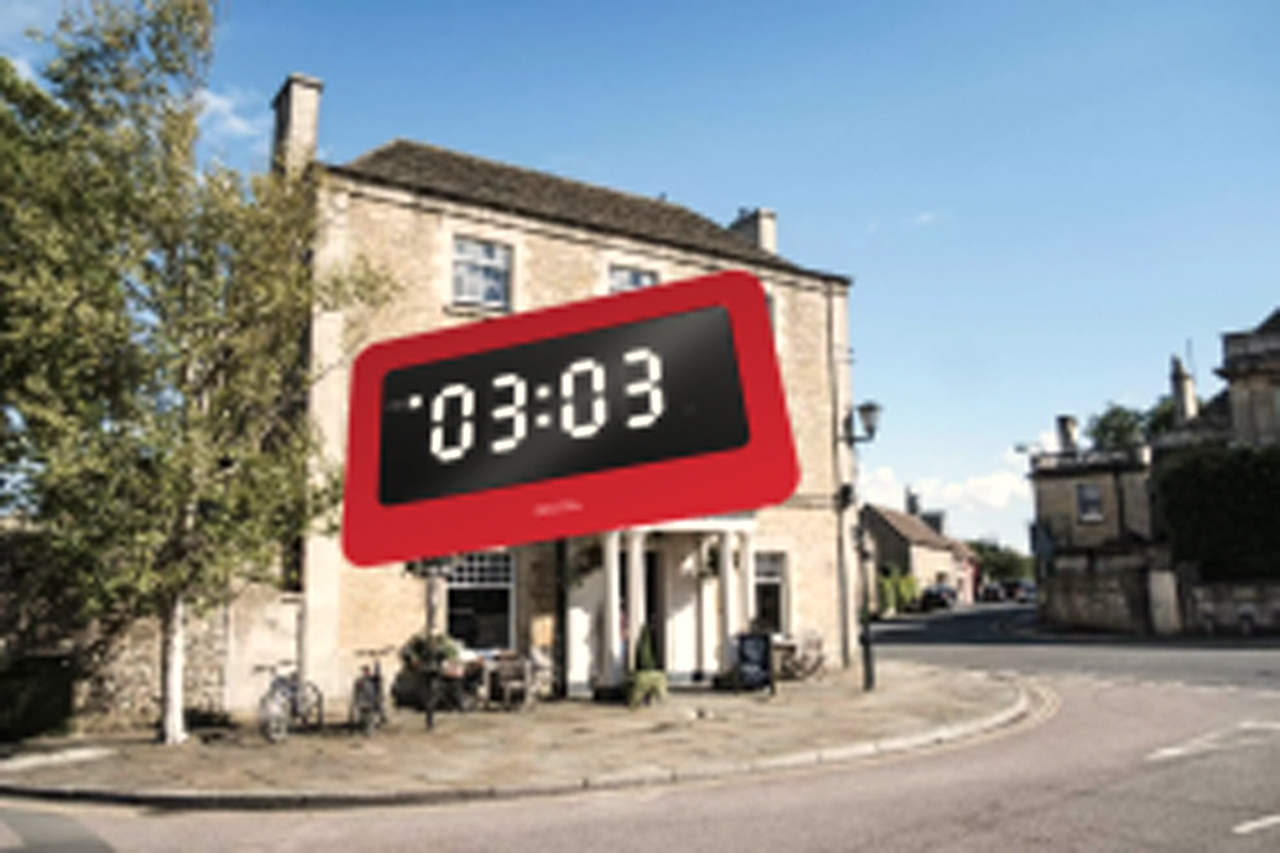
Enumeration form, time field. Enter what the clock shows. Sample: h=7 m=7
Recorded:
h=3 m=3
